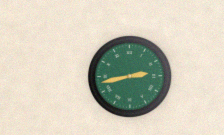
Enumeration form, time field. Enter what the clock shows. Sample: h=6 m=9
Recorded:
h=2 m=43
